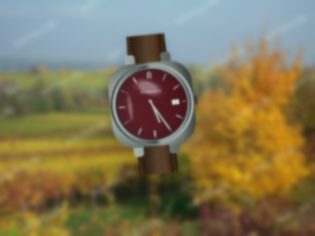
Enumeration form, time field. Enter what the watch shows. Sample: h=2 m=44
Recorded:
h=5 m=25
